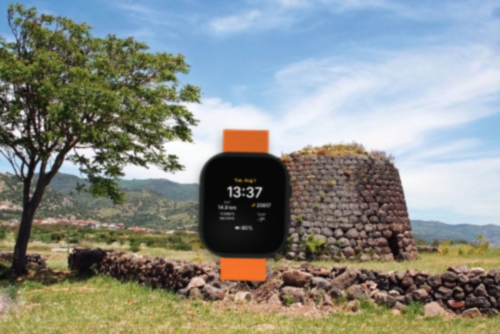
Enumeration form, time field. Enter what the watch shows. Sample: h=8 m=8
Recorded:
h=13 m=37
